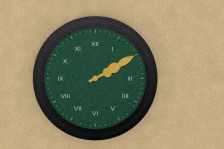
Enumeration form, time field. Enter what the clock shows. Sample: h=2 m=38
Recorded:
h=2 m=10
